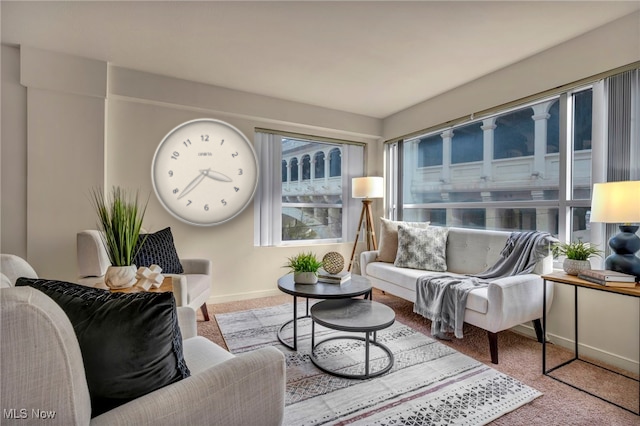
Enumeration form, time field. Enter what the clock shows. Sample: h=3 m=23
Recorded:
h=3 m=38
